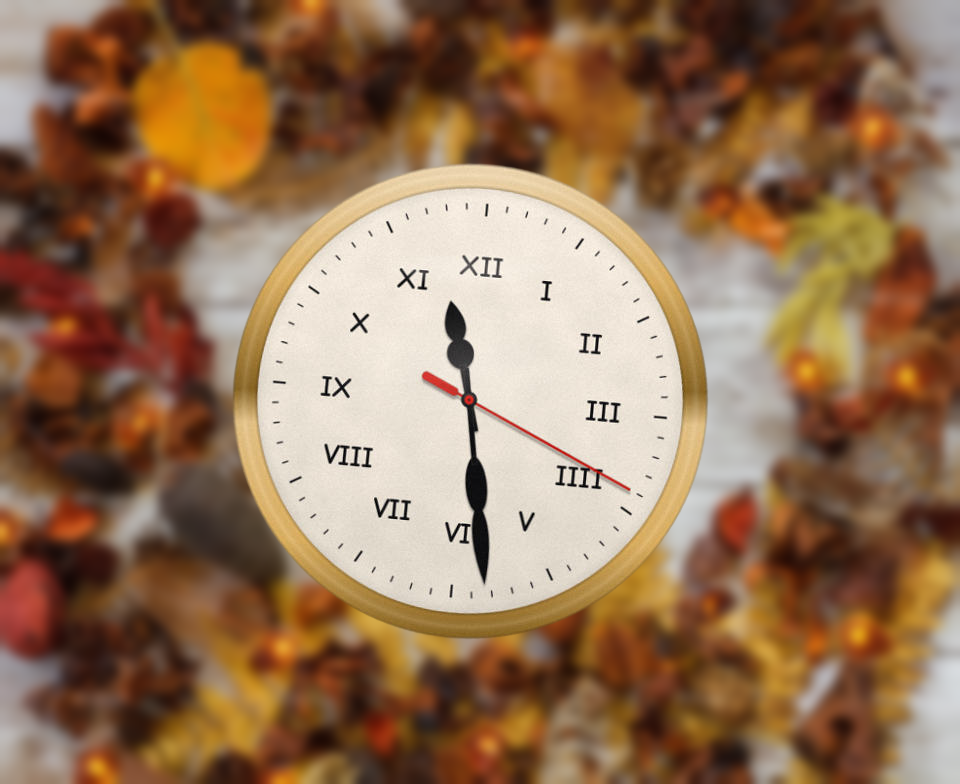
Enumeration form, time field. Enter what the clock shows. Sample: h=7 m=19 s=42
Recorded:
h=11 m=28 s=19
